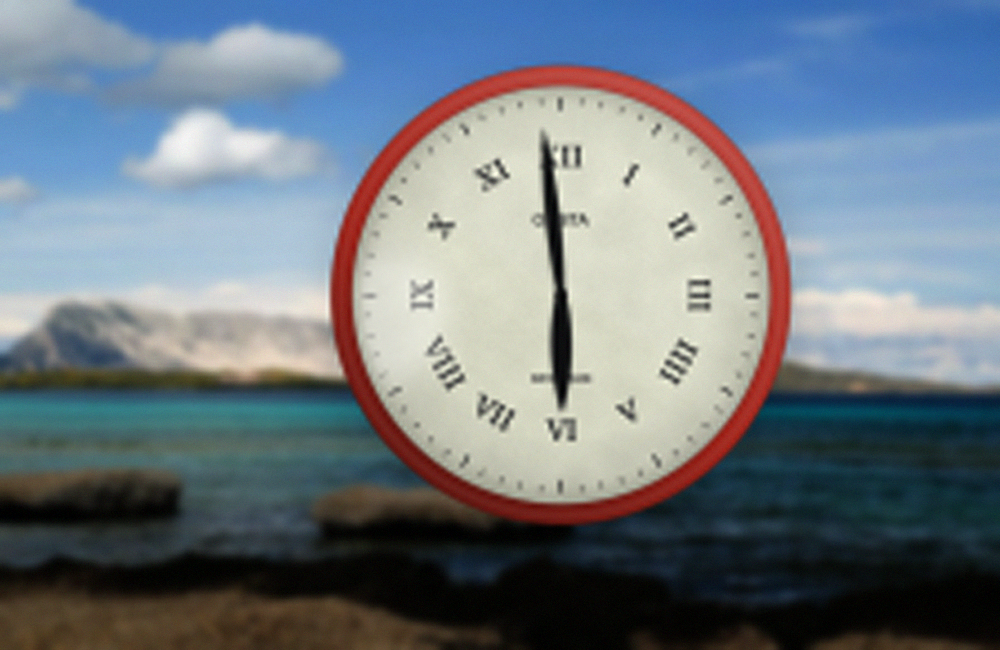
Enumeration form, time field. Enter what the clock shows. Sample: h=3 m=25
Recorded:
h=5 m=59
